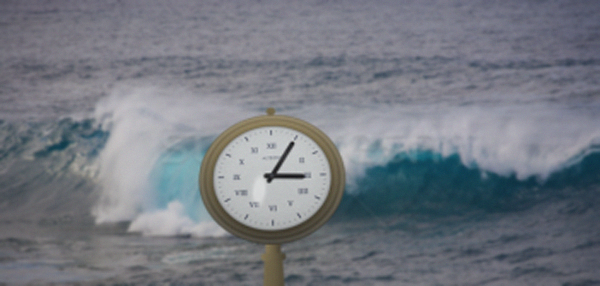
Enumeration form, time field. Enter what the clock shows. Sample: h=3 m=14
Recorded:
h=3 m=5
